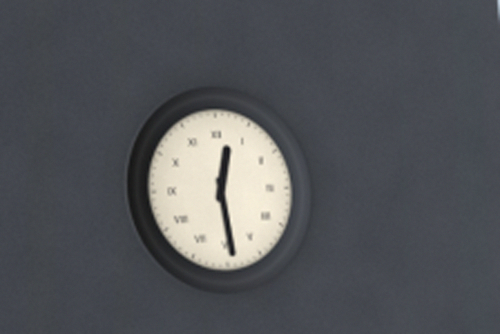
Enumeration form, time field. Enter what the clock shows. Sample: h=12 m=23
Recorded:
h=12 m=29
